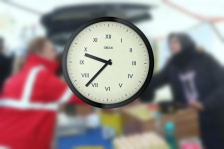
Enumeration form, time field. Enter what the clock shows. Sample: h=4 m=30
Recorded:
h=9 m=37
